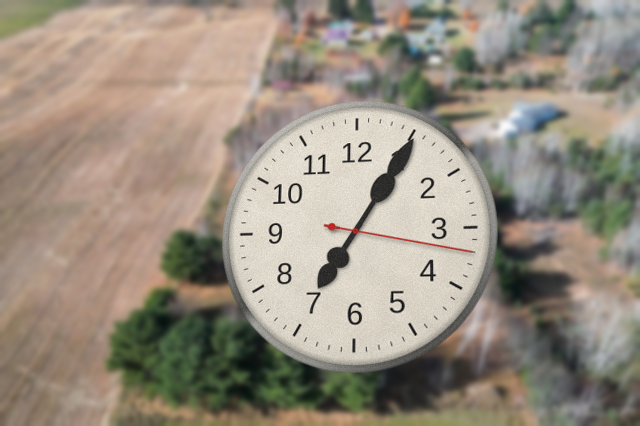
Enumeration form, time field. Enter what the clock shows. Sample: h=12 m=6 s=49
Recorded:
h=7 m=5 s=17
